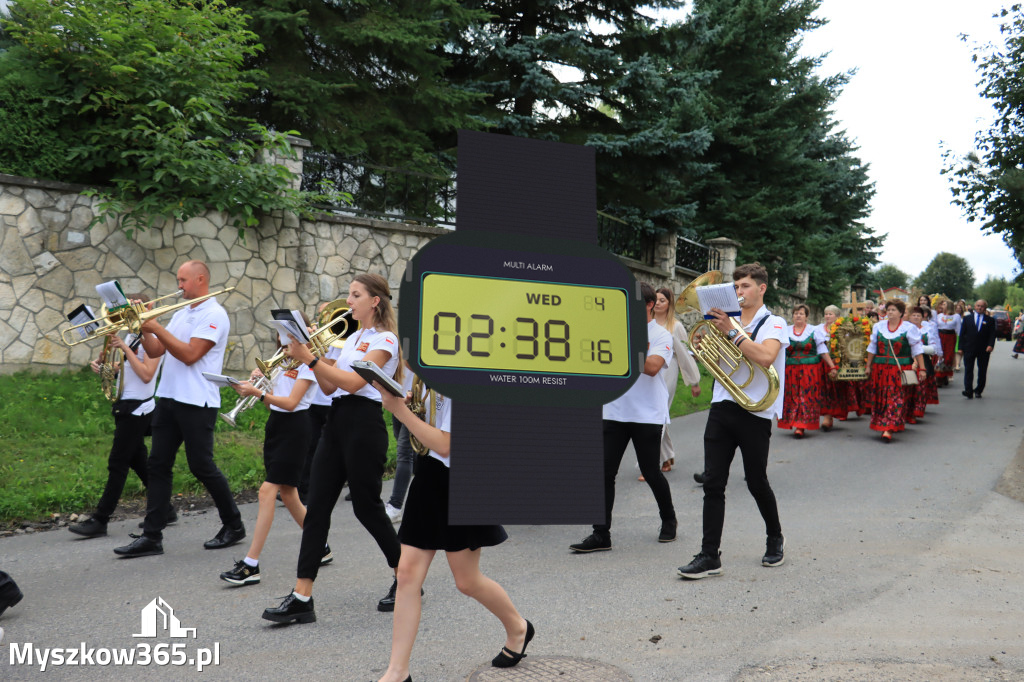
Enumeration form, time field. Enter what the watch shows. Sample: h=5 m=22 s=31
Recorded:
h=2 m=38 s=16
